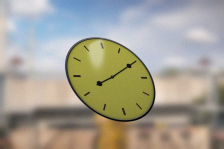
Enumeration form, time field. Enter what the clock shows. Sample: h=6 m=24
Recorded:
h=8 m=10
